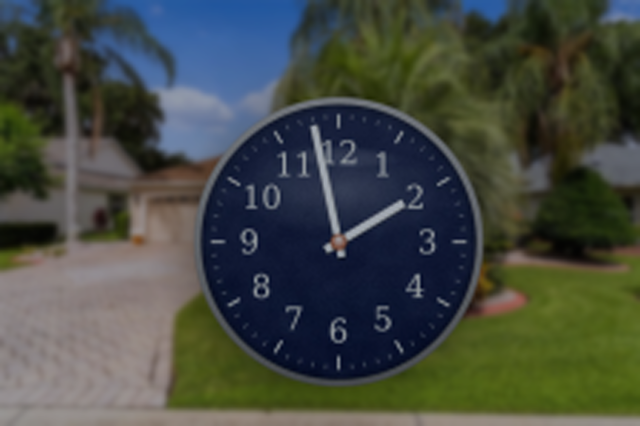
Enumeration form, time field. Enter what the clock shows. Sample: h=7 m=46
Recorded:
h=1 m=58
